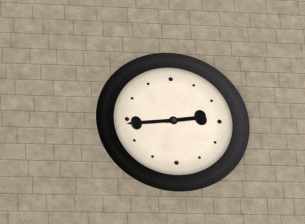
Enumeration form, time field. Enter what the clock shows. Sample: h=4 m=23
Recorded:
h=2 m=44
